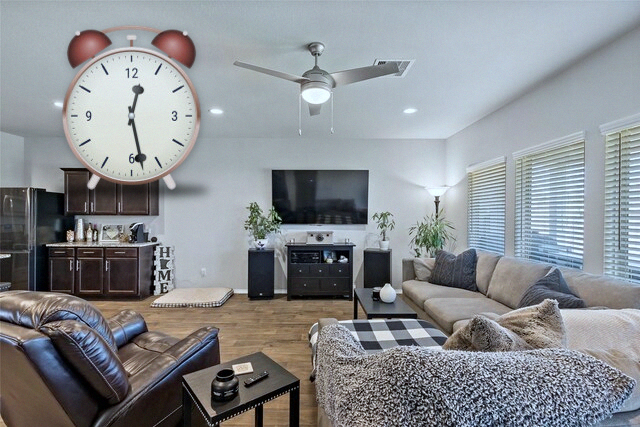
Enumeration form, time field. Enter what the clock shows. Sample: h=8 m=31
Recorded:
h=12 m=28
